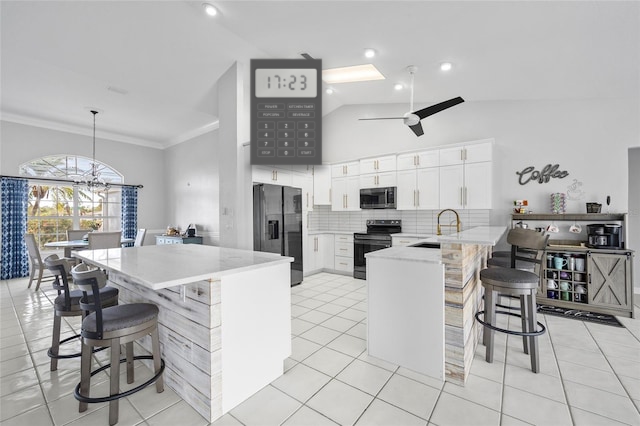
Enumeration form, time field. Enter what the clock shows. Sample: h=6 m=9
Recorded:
h=17 m=23
